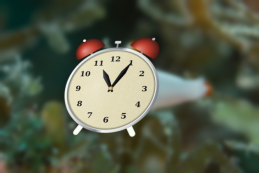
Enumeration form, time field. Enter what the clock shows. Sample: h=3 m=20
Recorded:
h=11 m=5
